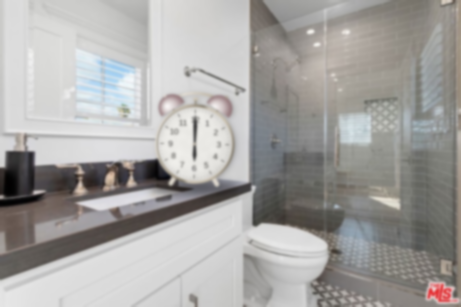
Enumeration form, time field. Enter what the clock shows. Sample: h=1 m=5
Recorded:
h=6 m=0
